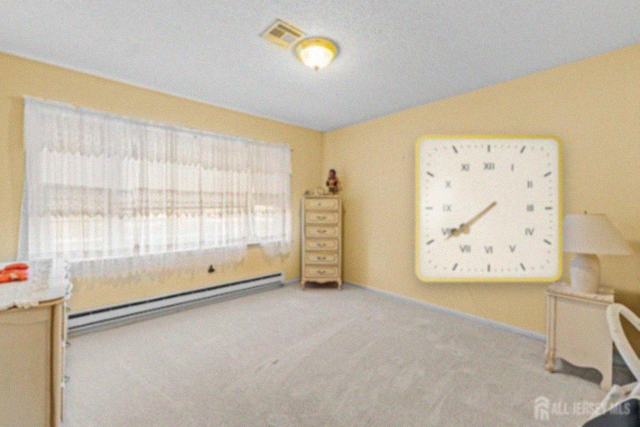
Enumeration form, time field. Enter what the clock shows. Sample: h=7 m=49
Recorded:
h=7 m=39
